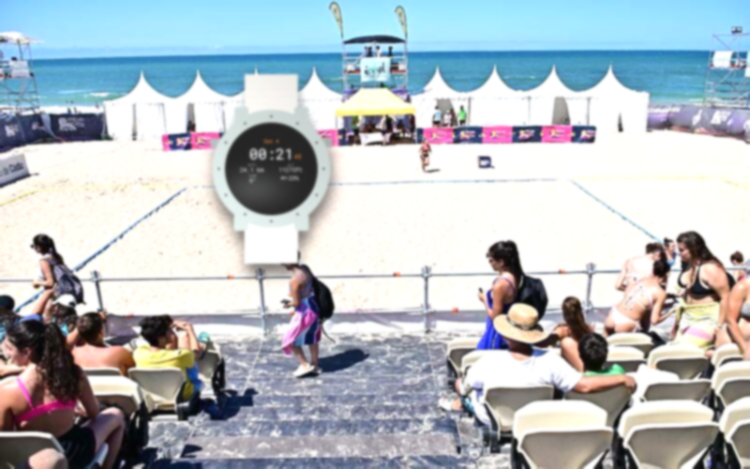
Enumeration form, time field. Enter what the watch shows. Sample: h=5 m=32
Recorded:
h=0 m=21
